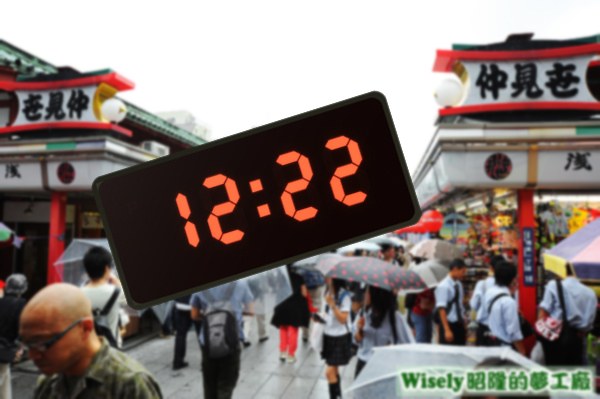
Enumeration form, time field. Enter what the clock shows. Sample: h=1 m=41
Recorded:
h=12 m=22
